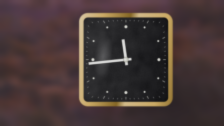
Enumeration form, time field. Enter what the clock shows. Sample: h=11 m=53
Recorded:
h=11 m=44
